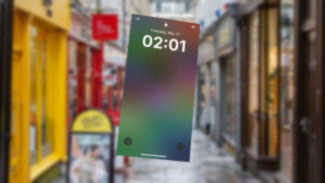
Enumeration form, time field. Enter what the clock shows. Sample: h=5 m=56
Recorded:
h=2 m=1
